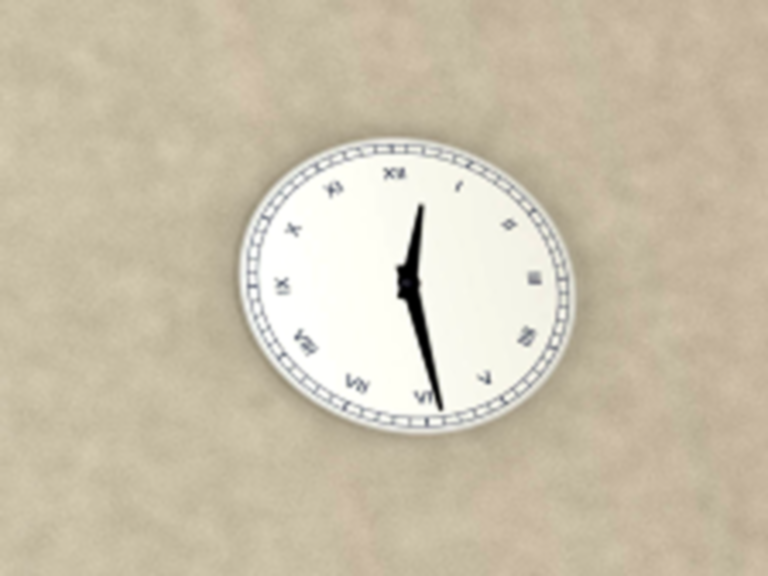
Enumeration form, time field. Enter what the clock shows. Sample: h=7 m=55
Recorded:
h=12 m=29
